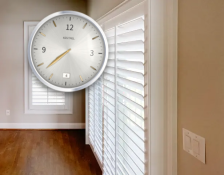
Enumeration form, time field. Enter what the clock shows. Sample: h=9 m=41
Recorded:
h=7 m=38
